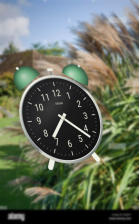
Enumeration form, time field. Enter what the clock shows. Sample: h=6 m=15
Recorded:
h=7 m=22
